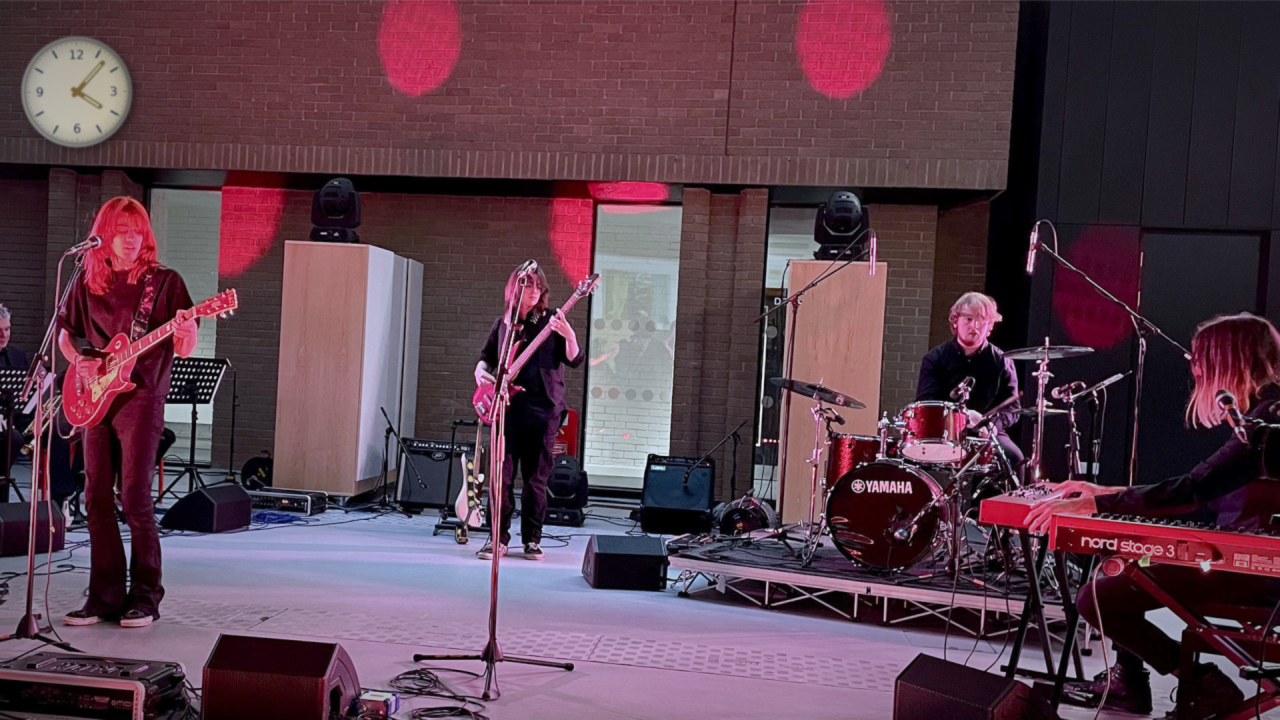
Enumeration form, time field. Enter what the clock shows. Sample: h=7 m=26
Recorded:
h=4 m=7
